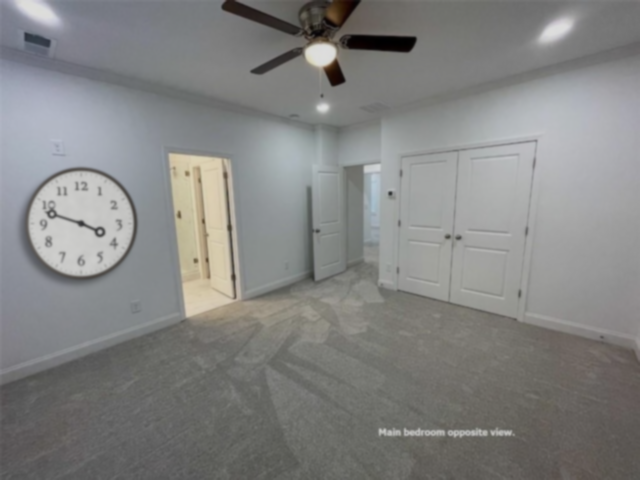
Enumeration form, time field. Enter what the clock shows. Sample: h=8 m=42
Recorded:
h=3 m=48
